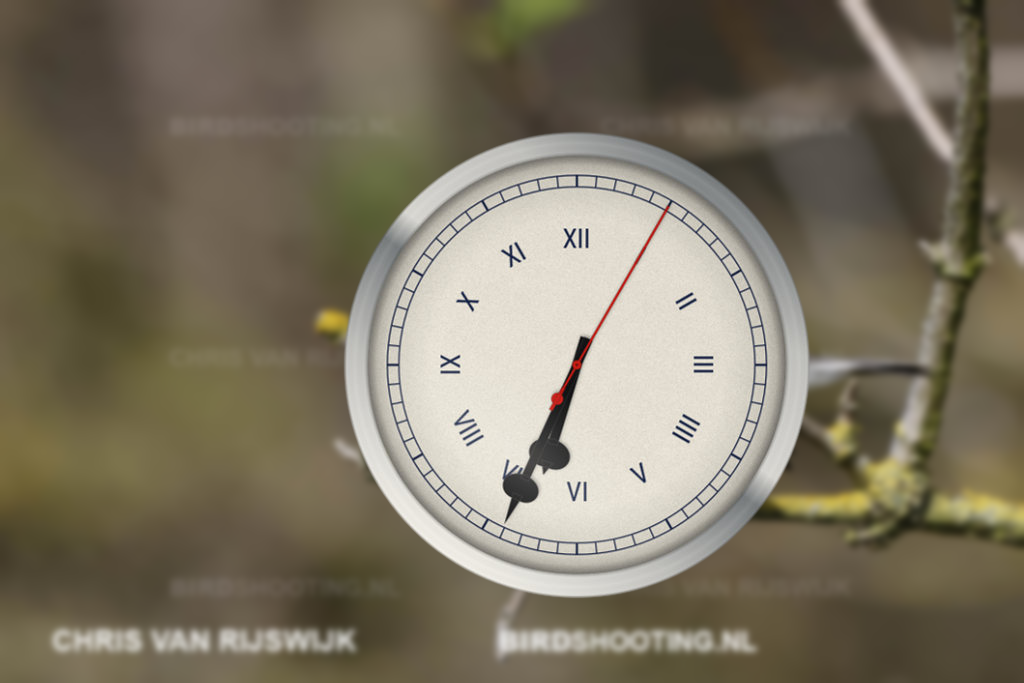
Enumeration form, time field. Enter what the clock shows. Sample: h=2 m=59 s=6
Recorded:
h=6 m=34 s=5
